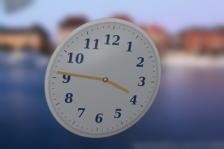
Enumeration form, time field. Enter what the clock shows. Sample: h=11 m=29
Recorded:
h=3 m=46
